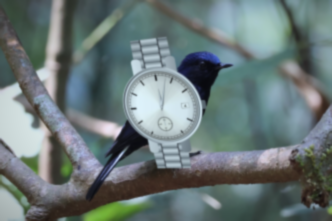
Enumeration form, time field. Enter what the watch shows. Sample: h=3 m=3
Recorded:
h=12 m=3
